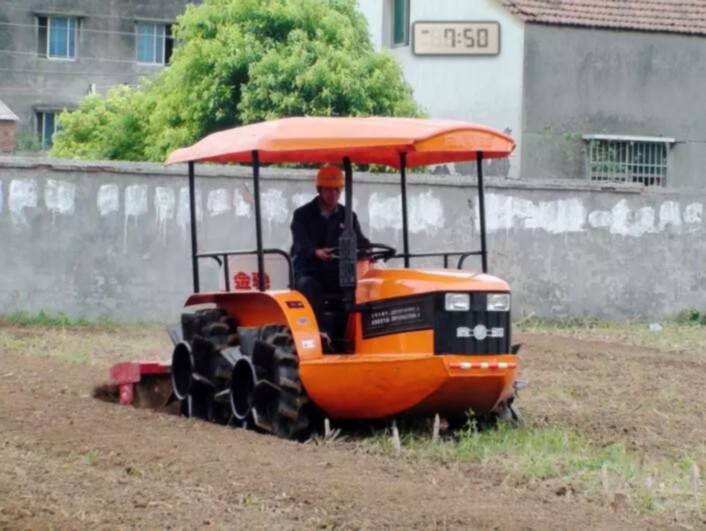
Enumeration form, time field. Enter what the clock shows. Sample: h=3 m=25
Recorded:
h=7 m=50
